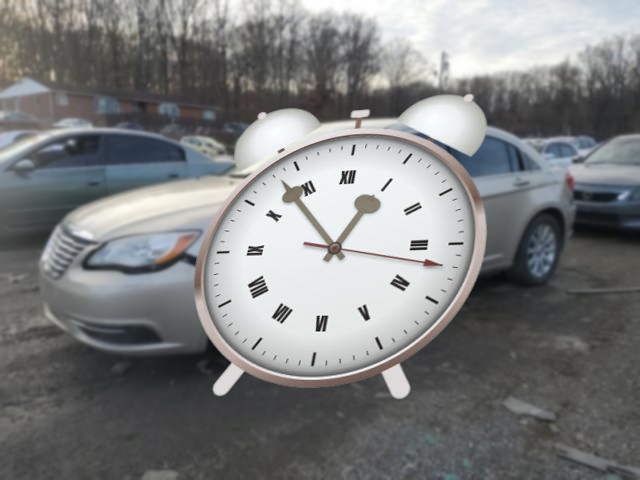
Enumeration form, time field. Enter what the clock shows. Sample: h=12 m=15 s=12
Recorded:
h=12 m=53 s=17
